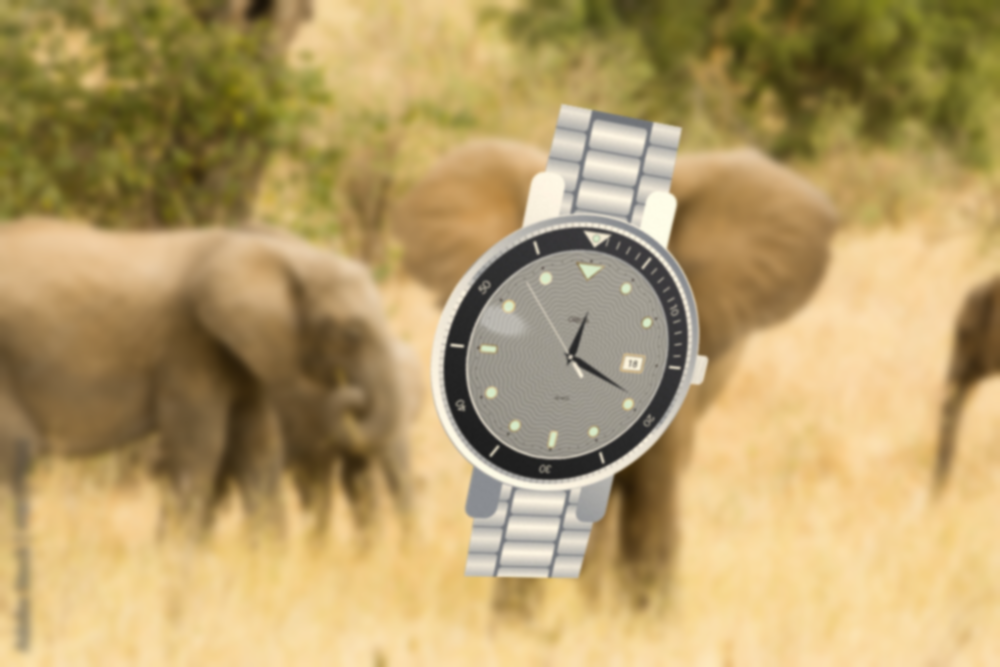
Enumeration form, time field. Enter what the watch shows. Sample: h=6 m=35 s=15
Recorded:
h=12 m=18 s=53
